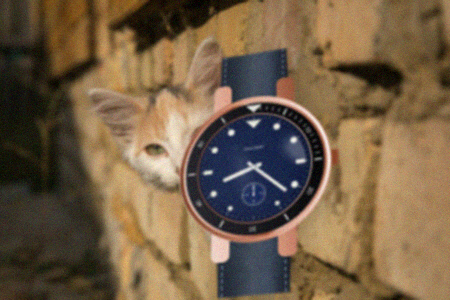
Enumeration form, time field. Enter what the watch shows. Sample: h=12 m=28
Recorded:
h=8 m=22
